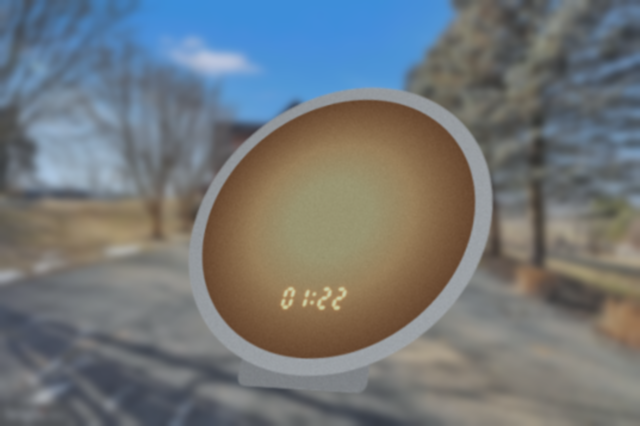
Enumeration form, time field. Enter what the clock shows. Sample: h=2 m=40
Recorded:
h=1 m=22
